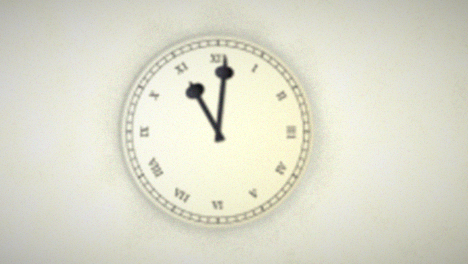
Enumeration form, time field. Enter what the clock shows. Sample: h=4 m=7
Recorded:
h=11 m=1
